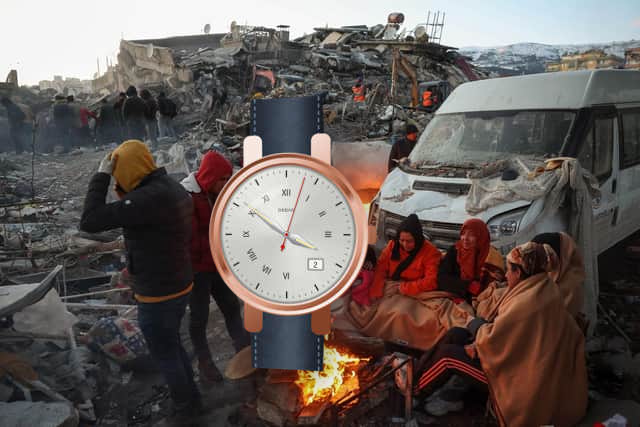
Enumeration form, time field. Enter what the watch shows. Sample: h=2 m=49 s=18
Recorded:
h=3 m=51 s=3
